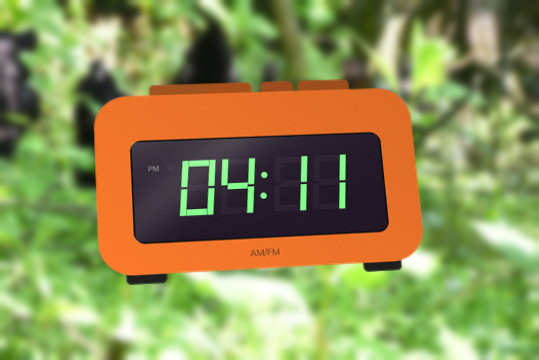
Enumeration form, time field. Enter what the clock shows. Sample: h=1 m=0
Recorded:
h=4 m=11
